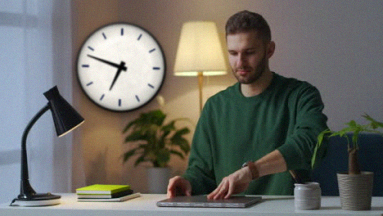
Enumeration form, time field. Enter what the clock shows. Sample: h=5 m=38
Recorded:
h=6 m=48
